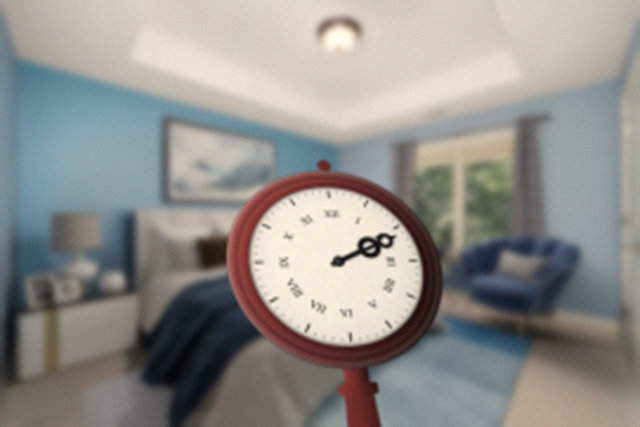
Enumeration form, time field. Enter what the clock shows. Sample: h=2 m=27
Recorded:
h=2 m=11
